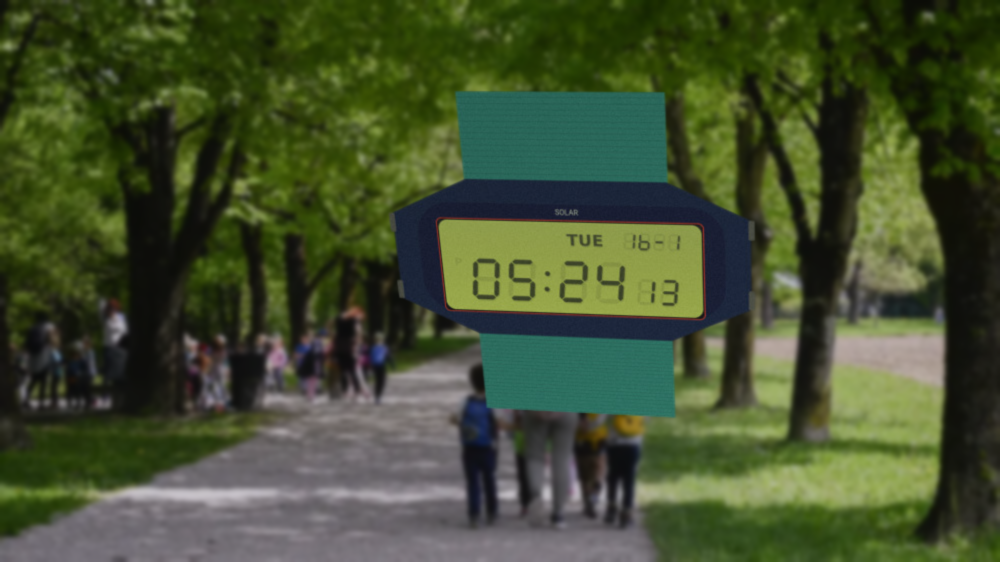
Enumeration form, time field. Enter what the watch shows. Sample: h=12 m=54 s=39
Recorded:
h=5 m=24 s=13
